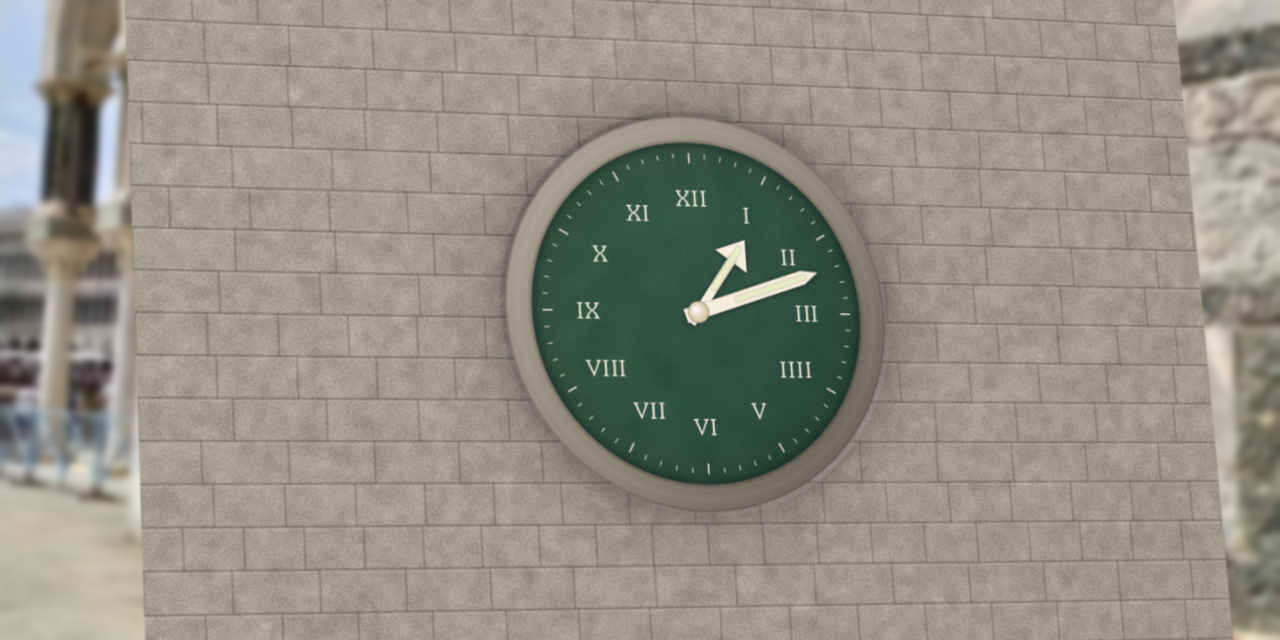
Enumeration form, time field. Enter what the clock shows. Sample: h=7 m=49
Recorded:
h=1 m=12
